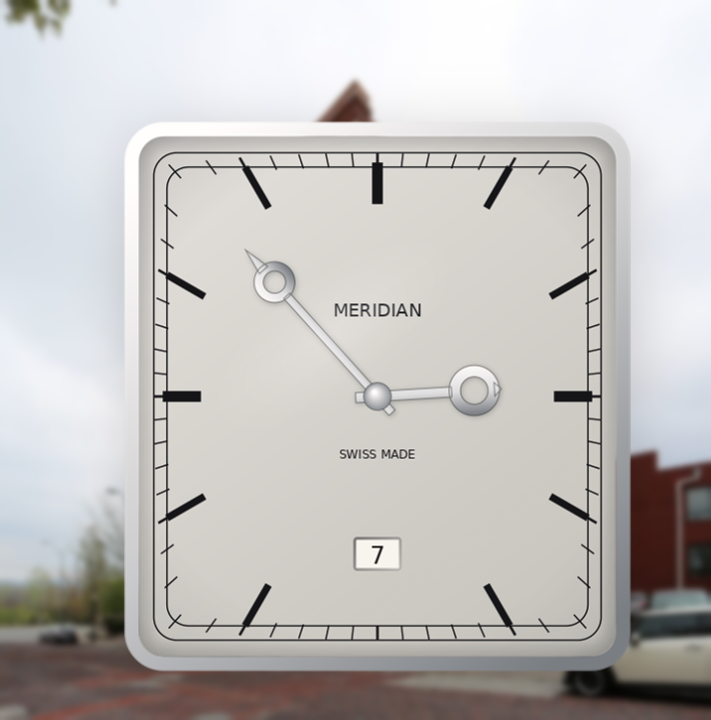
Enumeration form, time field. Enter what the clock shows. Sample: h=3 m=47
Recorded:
h=2 m=53
